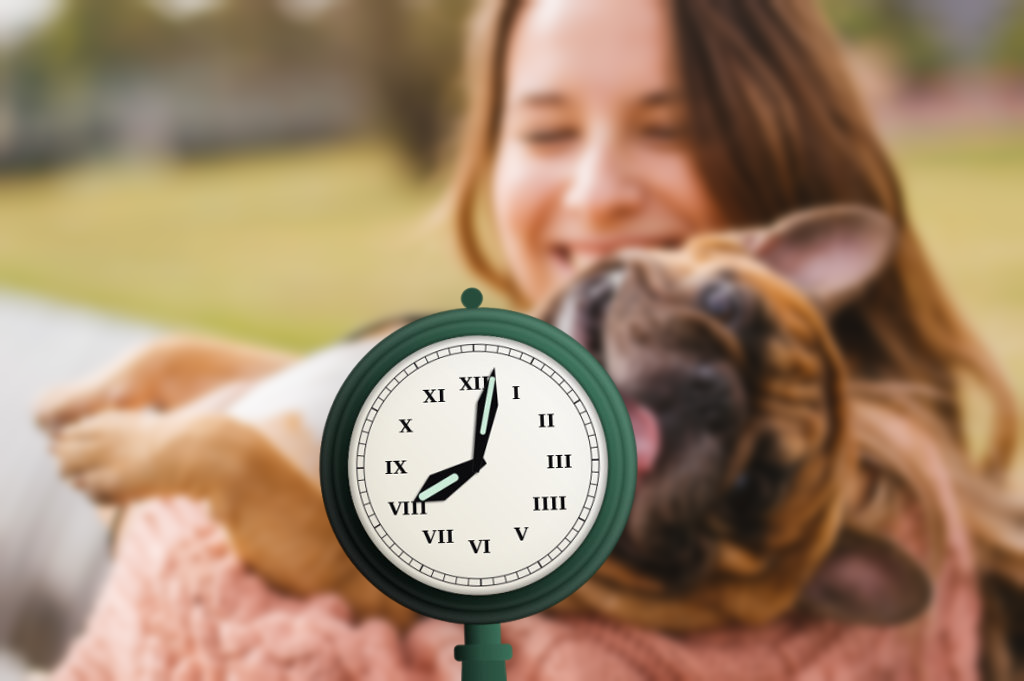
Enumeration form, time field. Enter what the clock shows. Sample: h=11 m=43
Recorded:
h=8 m=2
